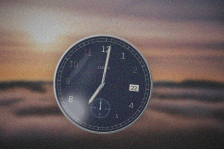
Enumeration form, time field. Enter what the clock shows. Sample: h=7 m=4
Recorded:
h=7 m=1
